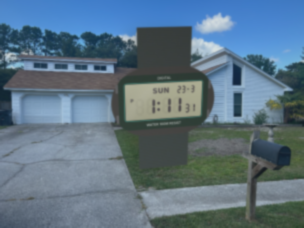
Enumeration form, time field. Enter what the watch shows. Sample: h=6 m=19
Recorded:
h=1 m=11
